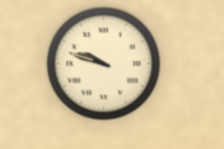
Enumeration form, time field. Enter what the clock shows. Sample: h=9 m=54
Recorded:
h=9 m=48
